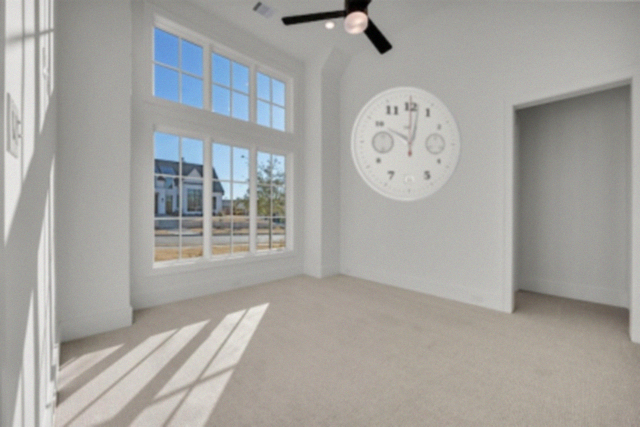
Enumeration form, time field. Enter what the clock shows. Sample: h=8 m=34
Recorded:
h=10 m=2
